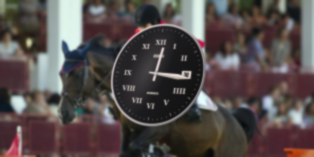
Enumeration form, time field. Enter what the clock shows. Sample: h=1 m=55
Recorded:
h=12 m=16
